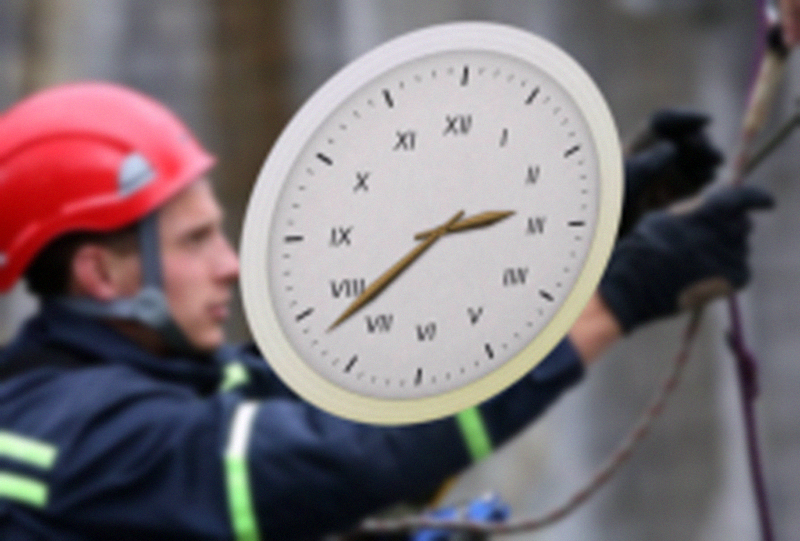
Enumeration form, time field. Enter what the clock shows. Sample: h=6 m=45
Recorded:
h=2 m=38
